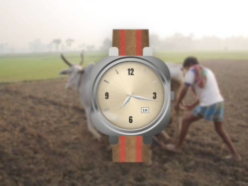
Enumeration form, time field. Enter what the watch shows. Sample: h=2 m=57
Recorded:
h=7 m=17
